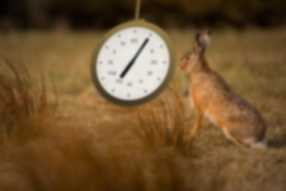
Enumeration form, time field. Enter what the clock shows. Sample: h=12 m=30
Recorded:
h=7 m=5
